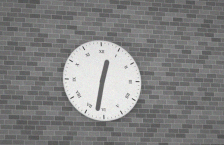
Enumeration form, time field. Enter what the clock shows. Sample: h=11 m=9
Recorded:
h=12 m=32
